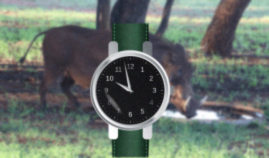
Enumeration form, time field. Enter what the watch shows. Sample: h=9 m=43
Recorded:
h=9 m=58
